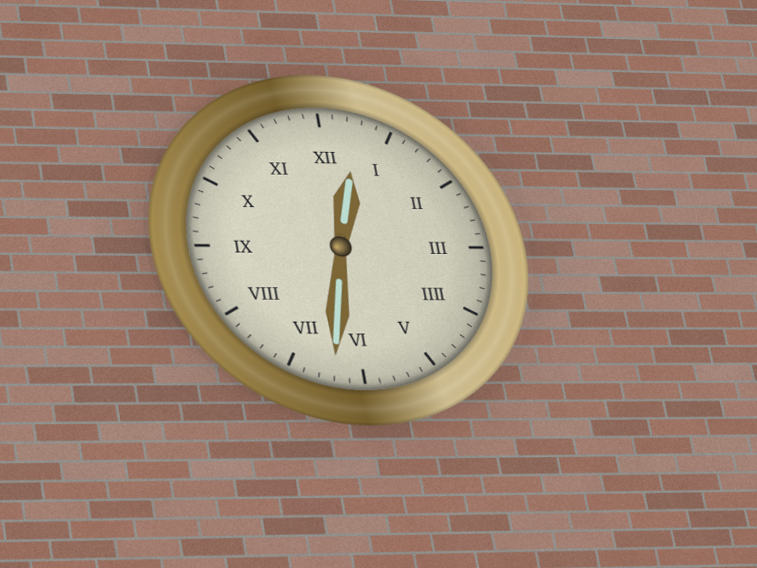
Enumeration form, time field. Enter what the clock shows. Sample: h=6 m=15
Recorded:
h=12 m=32
